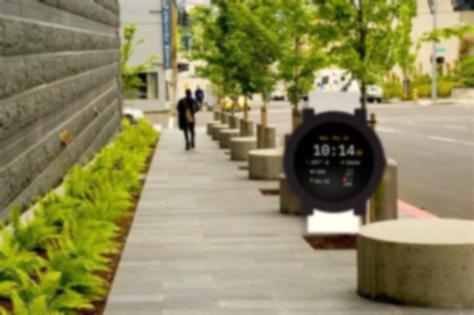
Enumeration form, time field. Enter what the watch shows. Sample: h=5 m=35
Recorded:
h=10 m=14
